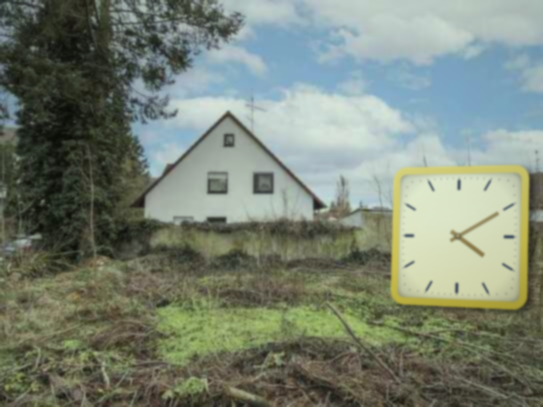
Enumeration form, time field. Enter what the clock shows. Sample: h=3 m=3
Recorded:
h=4 m=10
